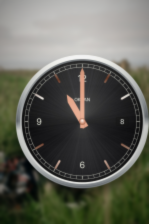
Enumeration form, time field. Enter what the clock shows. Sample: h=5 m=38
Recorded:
h=11 m=0
